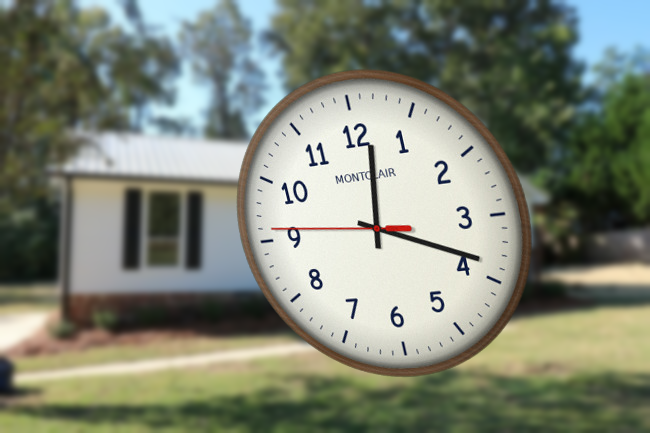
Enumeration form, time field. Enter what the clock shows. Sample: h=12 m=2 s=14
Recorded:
h=12 m=18 s=46
